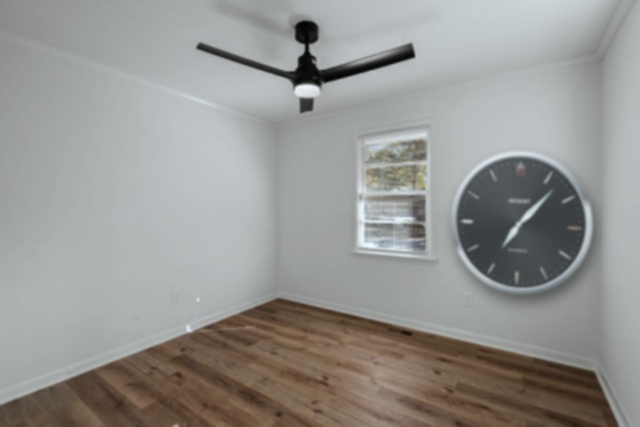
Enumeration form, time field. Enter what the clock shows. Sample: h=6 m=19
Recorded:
h=7 m=7
